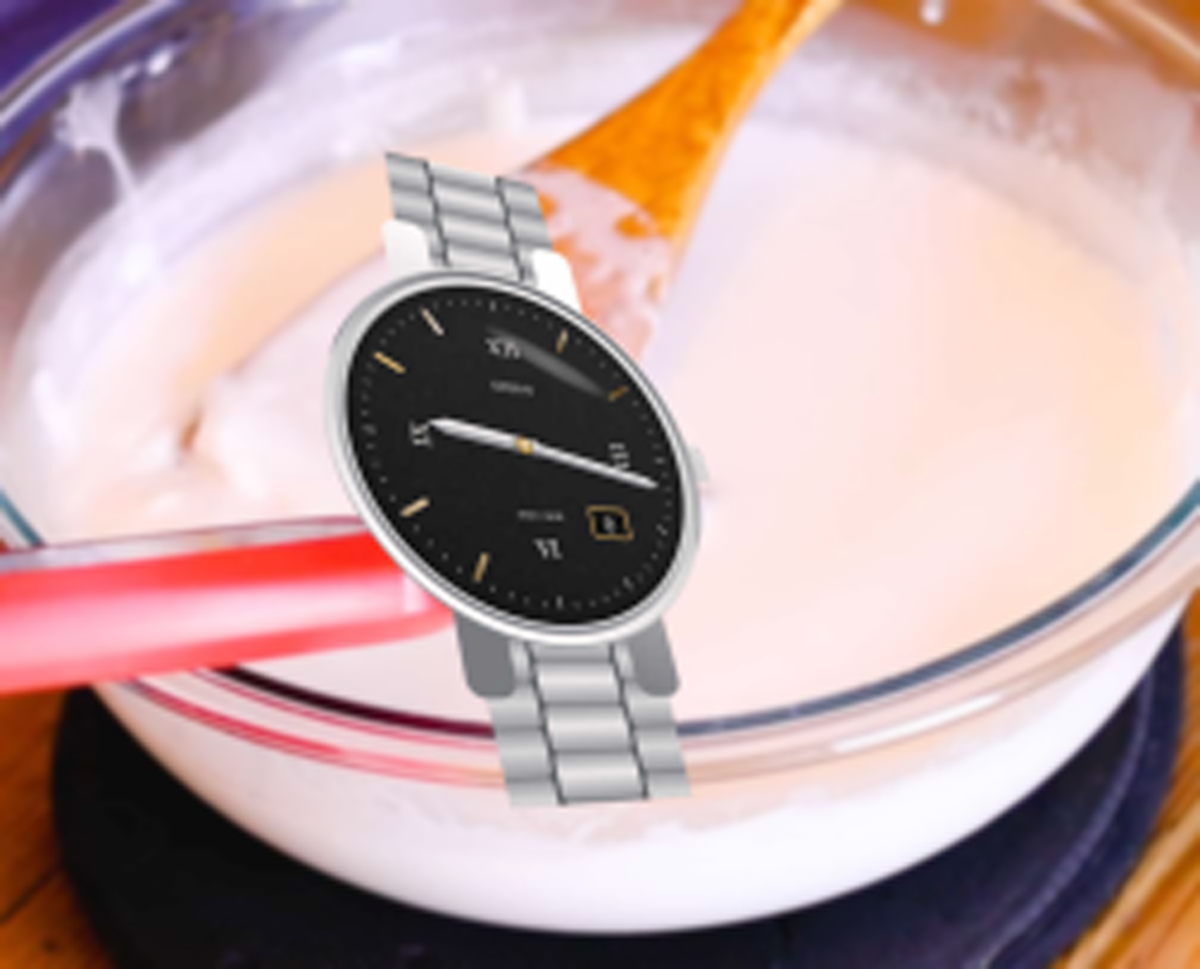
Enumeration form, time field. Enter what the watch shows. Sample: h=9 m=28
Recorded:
h=9 m=17
